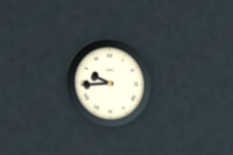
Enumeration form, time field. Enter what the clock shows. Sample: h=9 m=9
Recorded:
h=9 m=44
